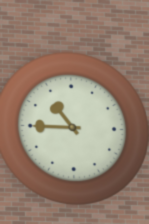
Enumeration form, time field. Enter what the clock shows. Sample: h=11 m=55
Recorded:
h=10 m=45
